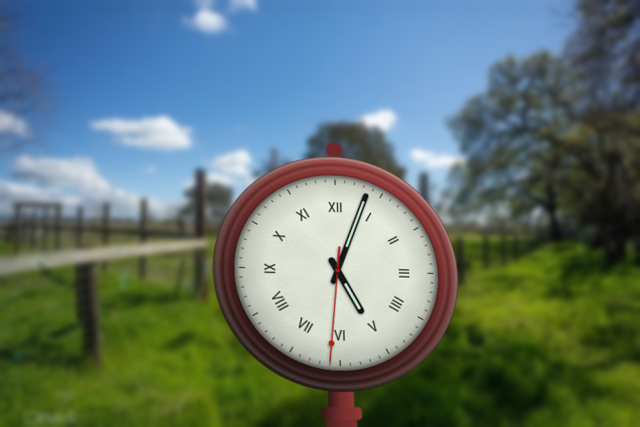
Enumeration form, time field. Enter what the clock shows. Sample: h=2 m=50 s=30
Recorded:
h=5 m=3 s=31
